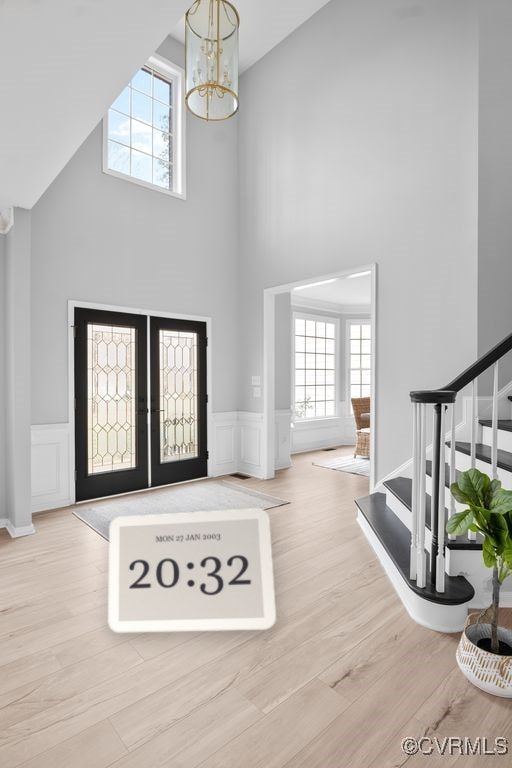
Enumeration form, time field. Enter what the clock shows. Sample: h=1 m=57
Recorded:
h=20 m=32
